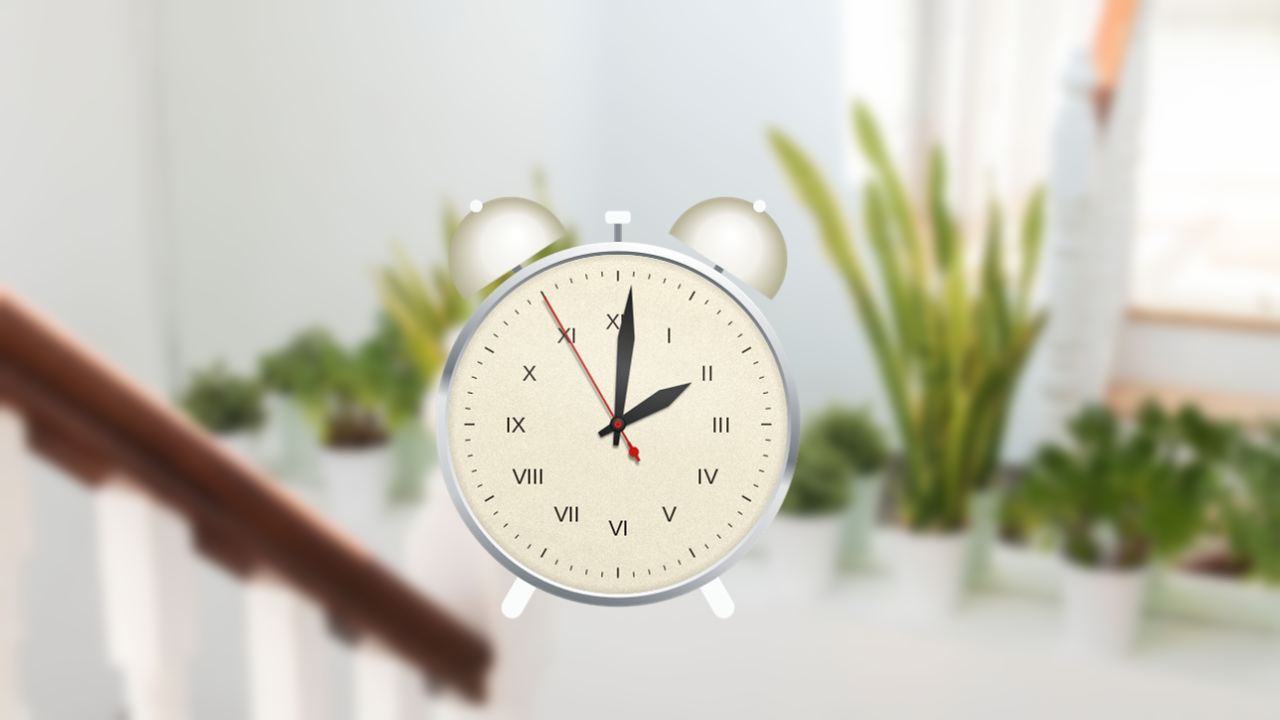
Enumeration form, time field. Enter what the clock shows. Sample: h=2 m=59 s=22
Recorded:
h=2 m=0 s=55
